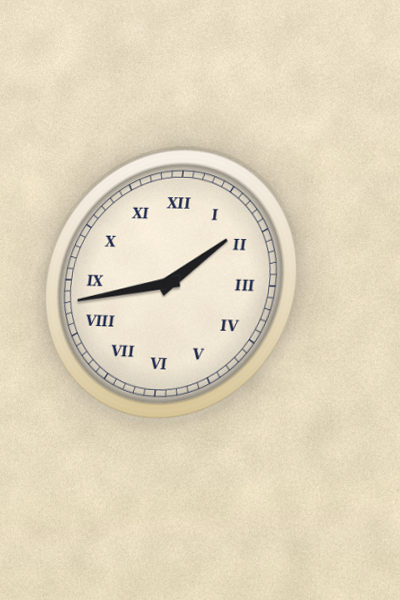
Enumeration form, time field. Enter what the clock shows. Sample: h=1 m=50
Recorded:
h=1 m=43
